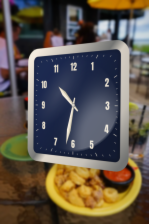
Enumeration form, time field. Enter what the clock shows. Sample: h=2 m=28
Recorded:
h=10 m=32
